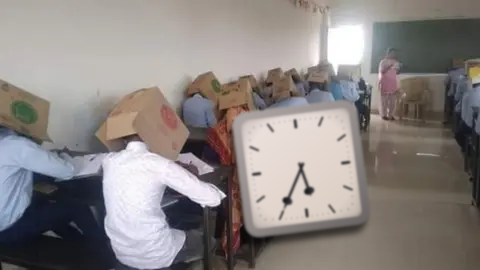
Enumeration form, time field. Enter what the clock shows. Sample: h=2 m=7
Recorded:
h=5 m=35
